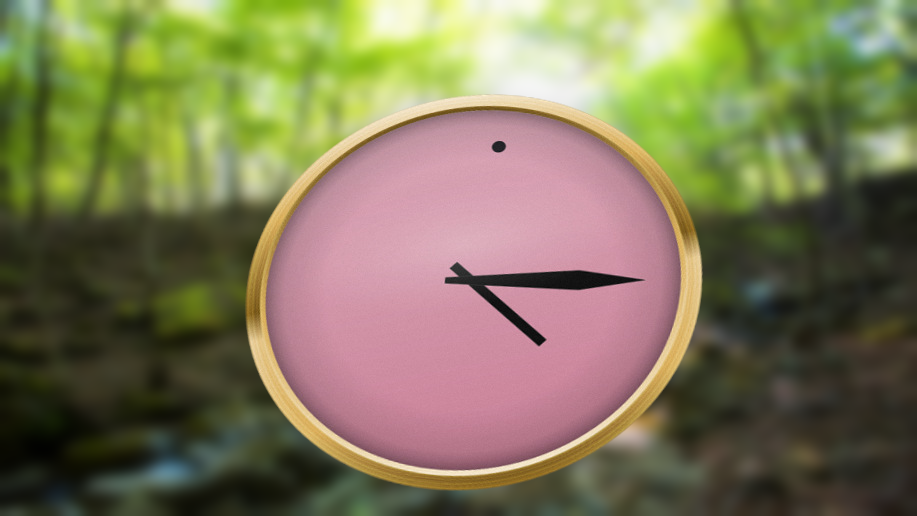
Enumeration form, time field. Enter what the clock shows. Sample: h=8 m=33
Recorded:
h=4 m=14
